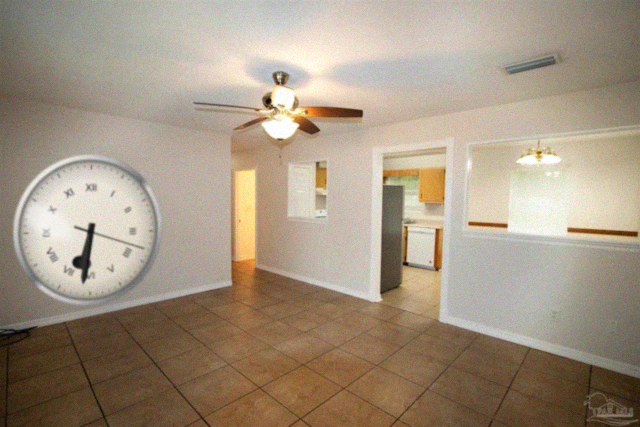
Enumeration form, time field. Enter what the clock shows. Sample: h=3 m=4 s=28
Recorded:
h=6 m=31 s=18
